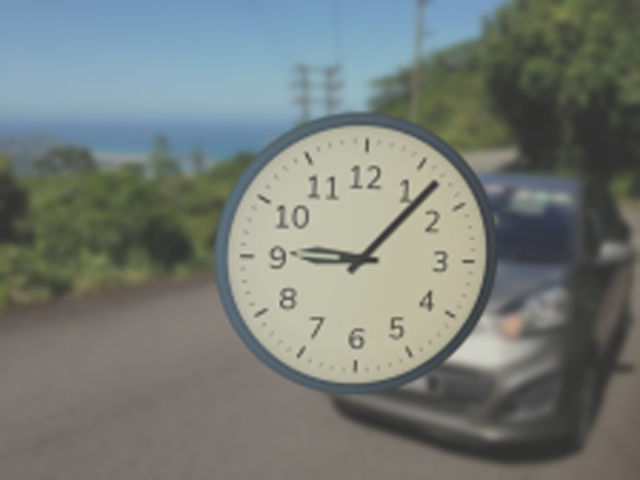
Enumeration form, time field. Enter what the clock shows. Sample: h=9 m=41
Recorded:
h=9 m=7
